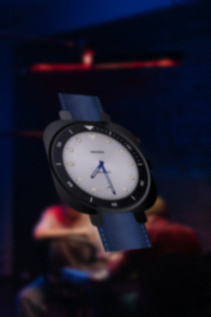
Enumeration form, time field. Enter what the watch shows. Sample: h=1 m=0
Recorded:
h=7 m=29
